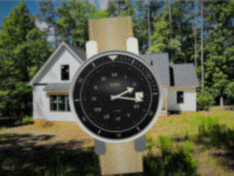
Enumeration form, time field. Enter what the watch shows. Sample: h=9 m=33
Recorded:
h=2 m=17
